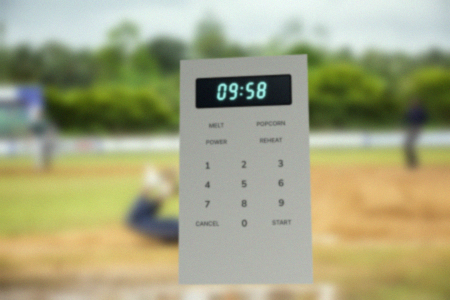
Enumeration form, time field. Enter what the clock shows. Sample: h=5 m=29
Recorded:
h=9 m=58
